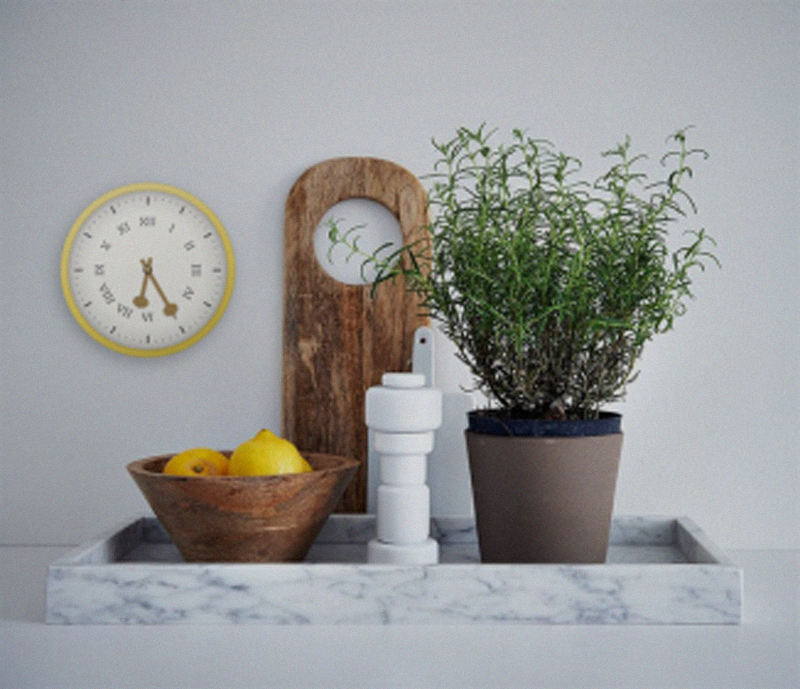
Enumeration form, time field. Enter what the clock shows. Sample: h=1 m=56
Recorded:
h=6 m=25
